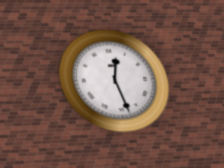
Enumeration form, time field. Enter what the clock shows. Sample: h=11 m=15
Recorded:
h=12 m=28
